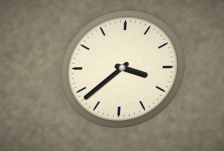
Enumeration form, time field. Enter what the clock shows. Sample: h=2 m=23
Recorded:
h=3 m=38
